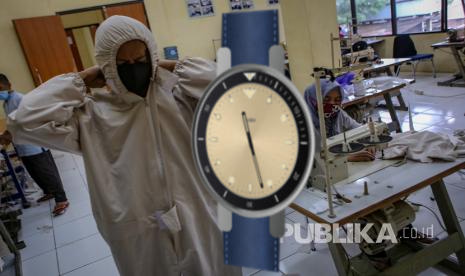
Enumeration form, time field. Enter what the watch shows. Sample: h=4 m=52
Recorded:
h=11 m=27
